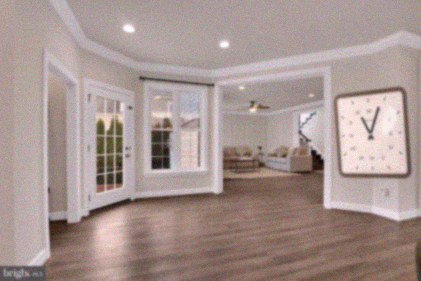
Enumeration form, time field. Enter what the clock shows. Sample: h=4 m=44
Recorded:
h=11 m=4
